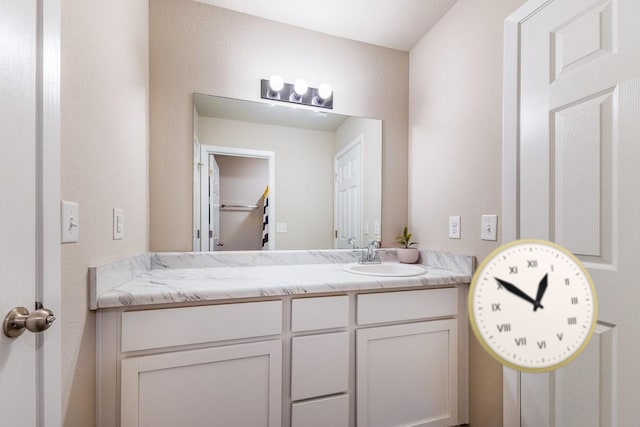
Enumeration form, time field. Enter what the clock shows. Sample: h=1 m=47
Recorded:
h=12 m=51
